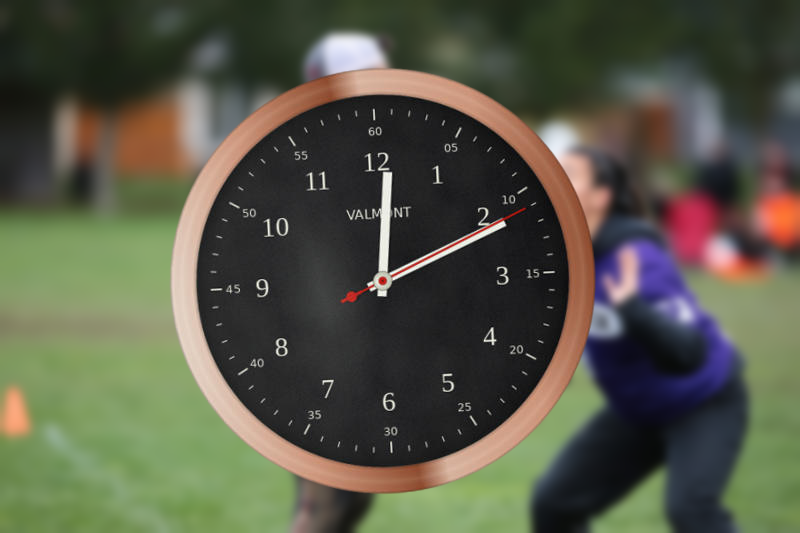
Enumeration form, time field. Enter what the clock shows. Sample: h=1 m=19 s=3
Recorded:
h=12 m=11 s=11
